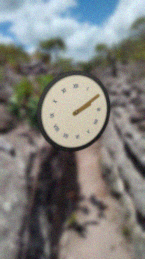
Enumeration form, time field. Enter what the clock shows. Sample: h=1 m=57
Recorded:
h=2 m=10
